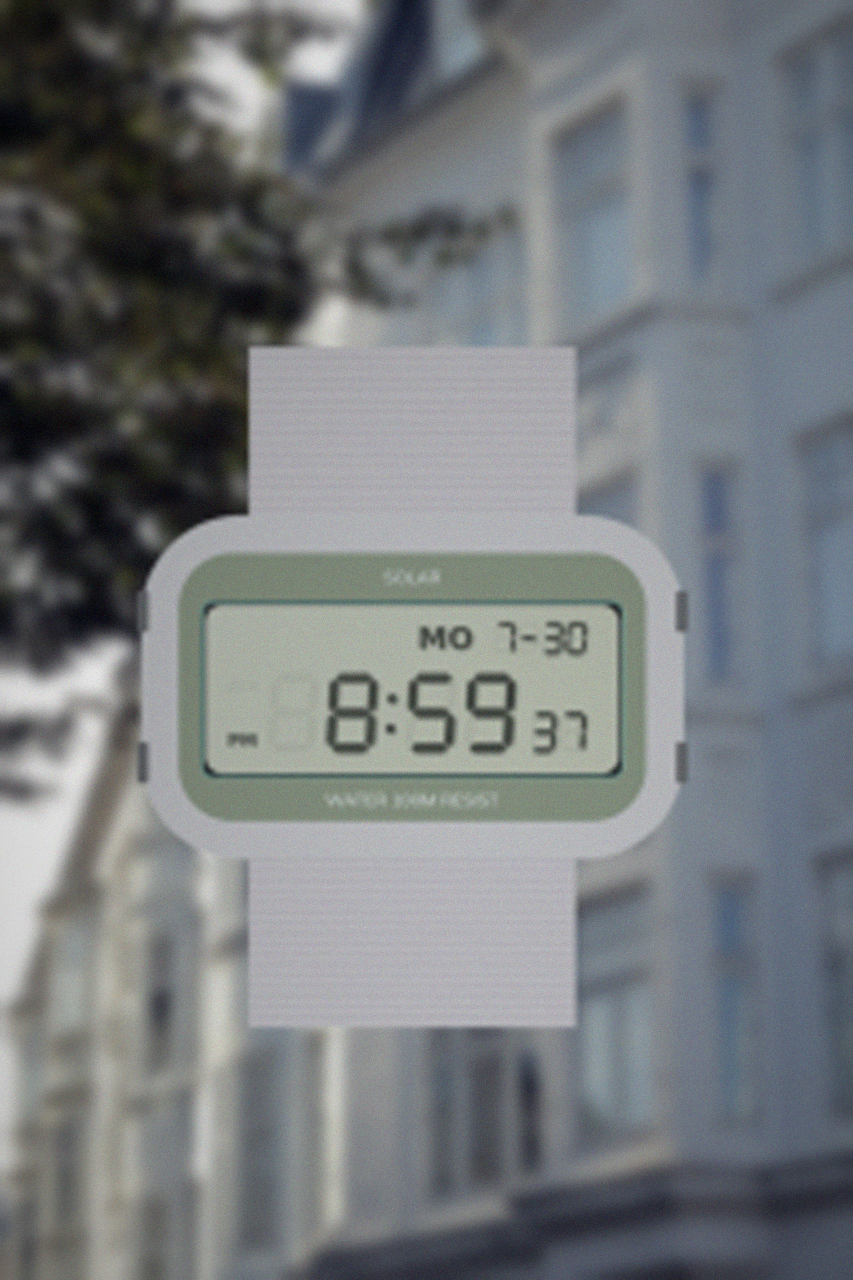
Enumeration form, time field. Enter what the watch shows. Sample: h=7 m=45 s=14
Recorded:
h=8 m=59 s=37
